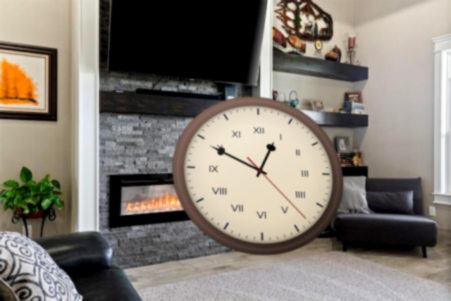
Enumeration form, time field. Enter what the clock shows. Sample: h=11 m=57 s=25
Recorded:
h=12 m=49 s=23
